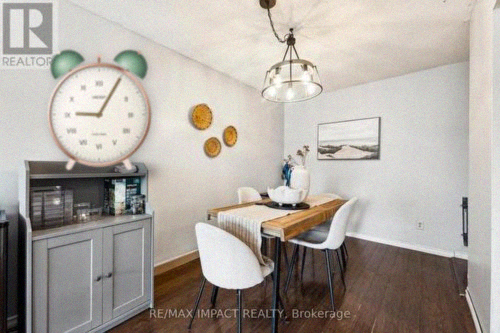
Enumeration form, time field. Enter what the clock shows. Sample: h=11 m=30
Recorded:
h=9 m=5
